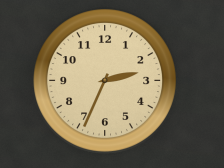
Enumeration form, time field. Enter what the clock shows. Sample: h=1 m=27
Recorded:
h=2 m=34
